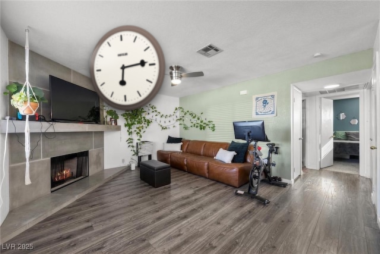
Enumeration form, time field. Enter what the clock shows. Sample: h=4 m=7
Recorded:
h=6 m=14
